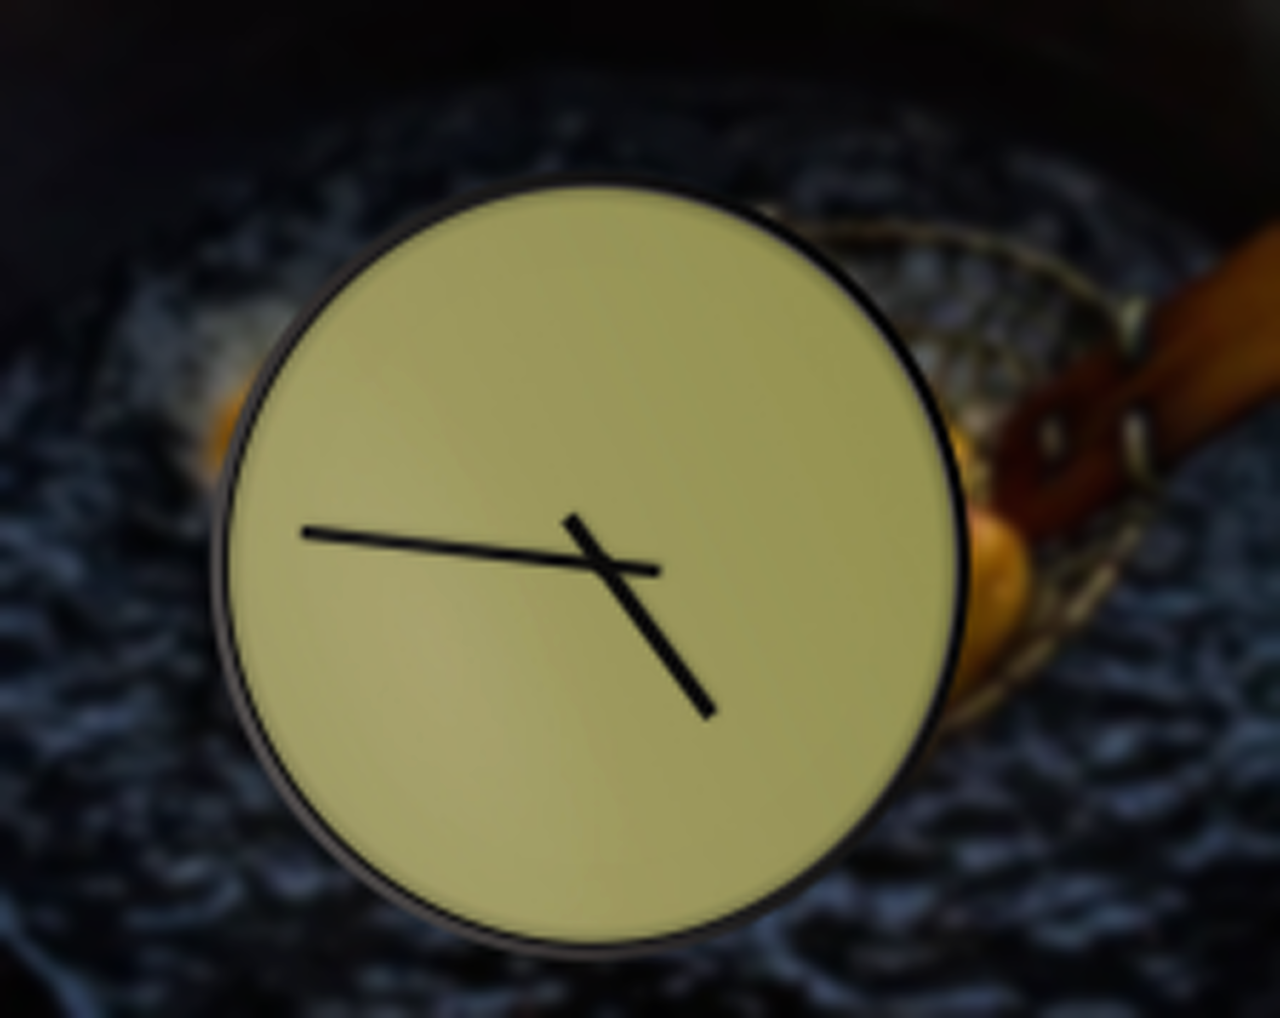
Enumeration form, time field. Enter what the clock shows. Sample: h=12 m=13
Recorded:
h=4 m=46
